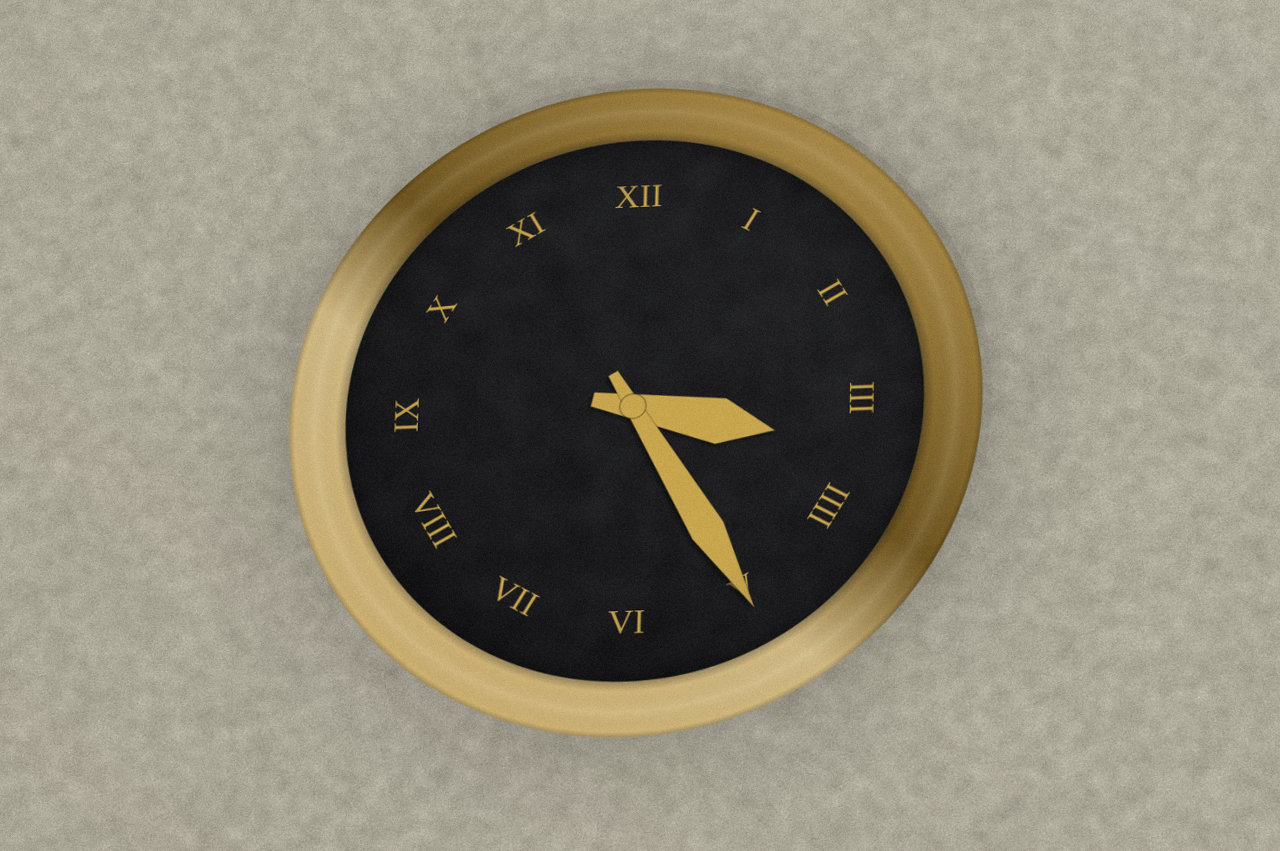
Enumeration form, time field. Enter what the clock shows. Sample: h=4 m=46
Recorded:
h=3 m=25
